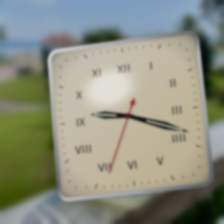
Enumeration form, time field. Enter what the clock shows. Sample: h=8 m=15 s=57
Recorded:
h=9 m=18 s=34
